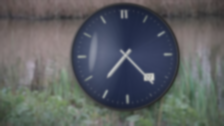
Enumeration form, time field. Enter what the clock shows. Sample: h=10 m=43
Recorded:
h=7 m=23
